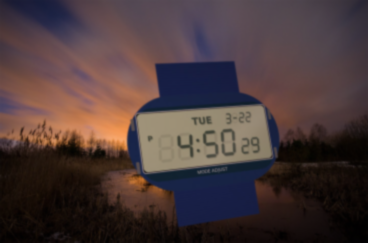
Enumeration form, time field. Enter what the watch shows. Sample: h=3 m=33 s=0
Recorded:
h=4 m=50 s=29
